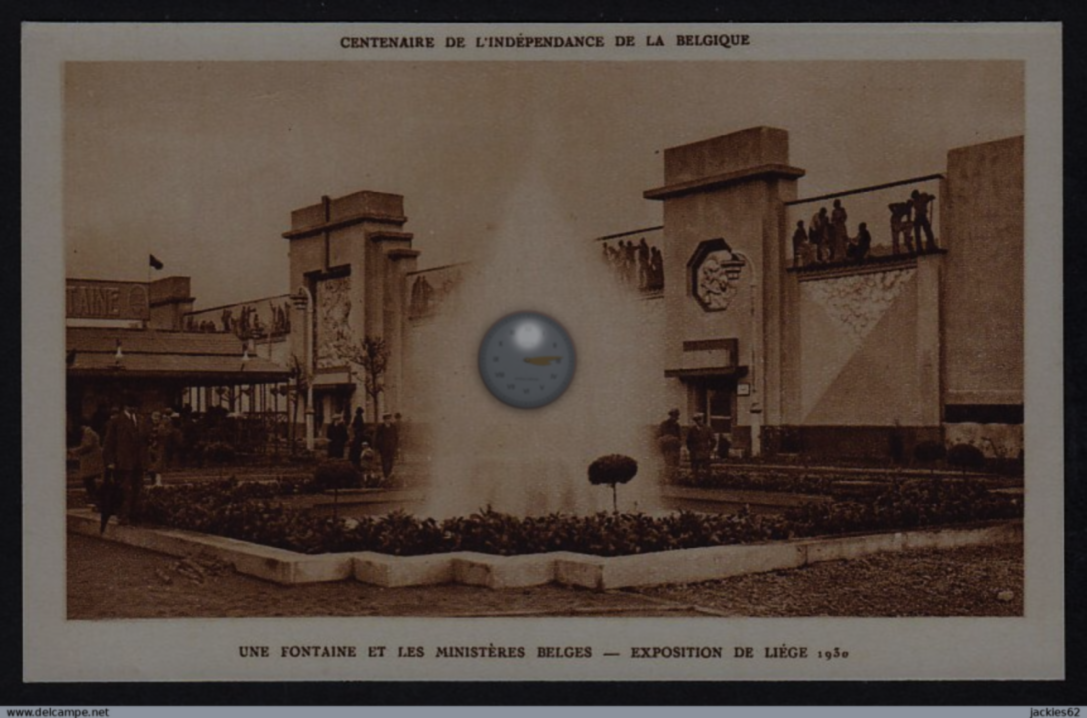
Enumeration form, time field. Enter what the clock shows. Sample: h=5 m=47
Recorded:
h=3 m=14
